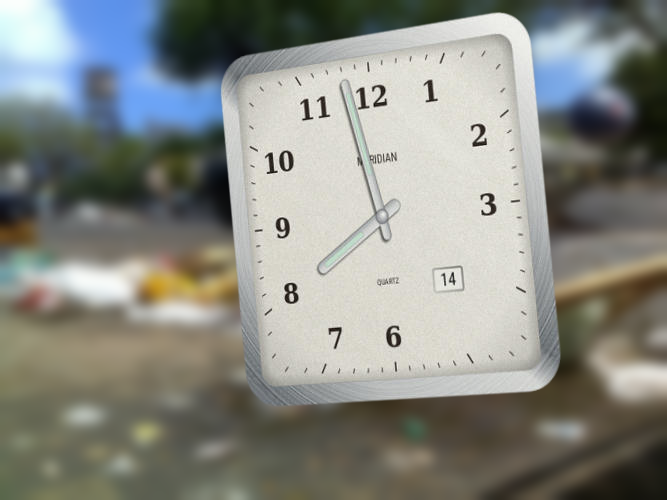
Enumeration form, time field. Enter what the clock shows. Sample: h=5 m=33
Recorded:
h=7 m=58
